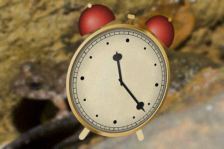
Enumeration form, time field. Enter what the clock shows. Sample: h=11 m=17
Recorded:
h=11 m=22
